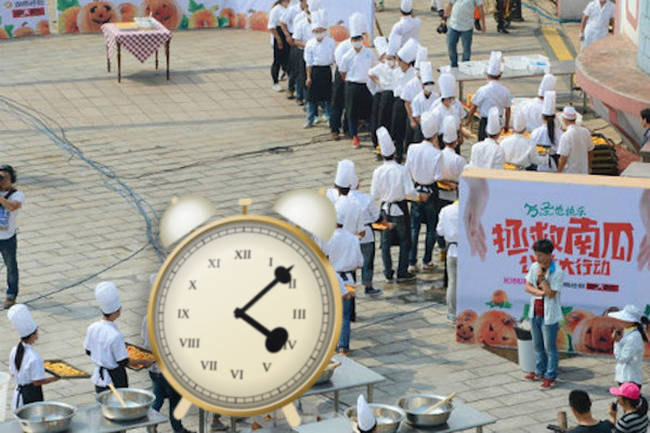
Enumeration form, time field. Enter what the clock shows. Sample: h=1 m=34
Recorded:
h=4 m=8
